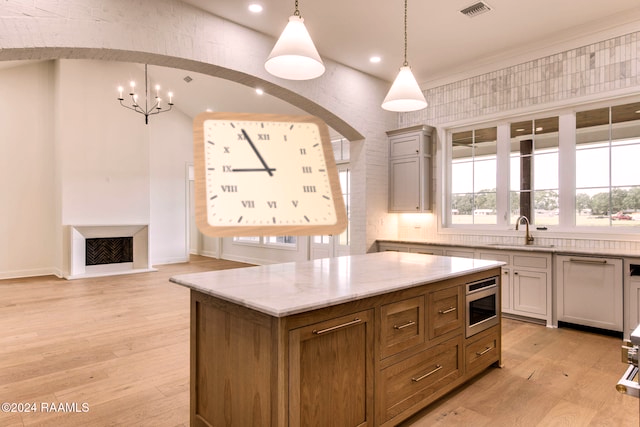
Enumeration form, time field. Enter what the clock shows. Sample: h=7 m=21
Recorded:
h=8 m=56
